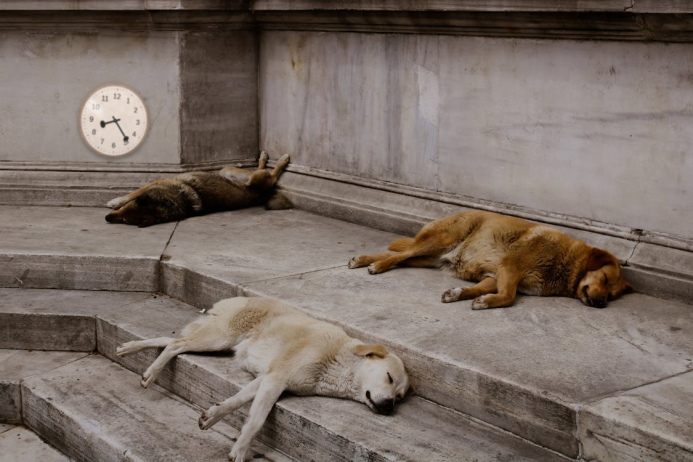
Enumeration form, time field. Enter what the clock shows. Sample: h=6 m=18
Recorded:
h=8 m=24
